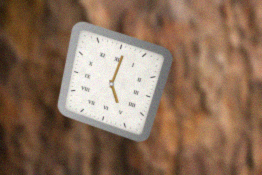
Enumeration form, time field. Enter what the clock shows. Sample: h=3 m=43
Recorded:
h=5 m=1
